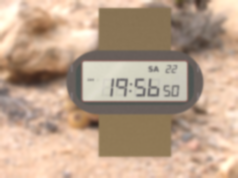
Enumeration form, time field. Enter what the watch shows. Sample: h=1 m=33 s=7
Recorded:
h=19 m=56 s=50
